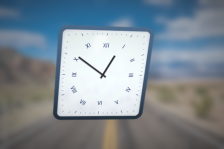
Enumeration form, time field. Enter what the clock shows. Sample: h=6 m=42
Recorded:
h=12 m=51
